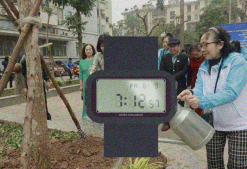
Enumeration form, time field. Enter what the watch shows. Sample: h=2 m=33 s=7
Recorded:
h=7 m=12 s=57
